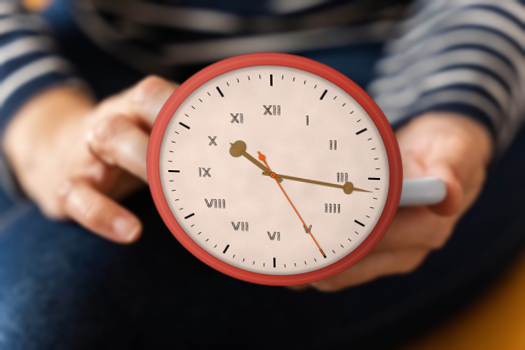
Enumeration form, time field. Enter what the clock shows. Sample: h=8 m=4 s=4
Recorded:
h=10 m=16 s=25
